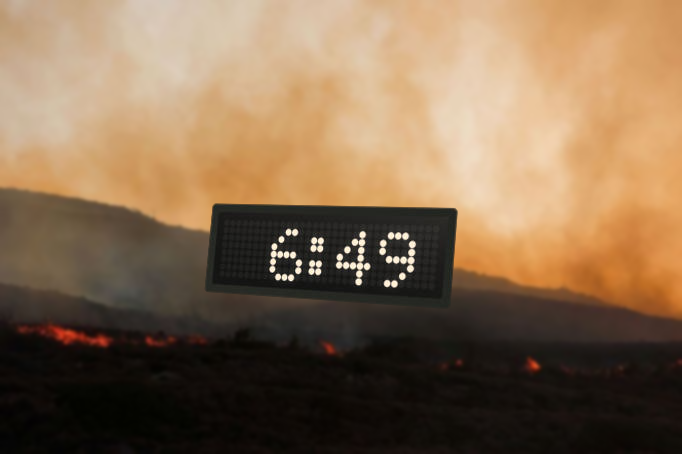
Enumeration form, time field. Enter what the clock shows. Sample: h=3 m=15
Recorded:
h=6 m=49
